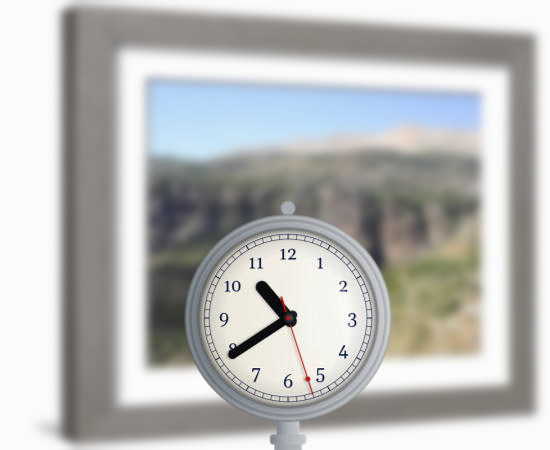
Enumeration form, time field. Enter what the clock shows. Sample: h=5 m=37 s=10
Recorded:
h=10 m=39 s=27
